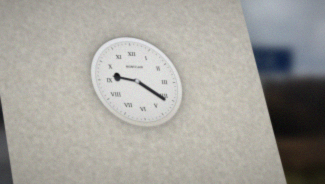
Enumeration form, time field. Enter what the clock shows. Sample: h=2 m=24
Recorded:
h=9 m=21
